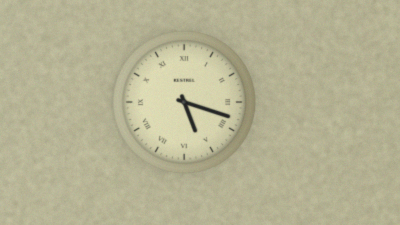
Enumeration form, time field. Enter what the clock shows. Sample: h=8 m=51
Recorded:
h=5 m=18
